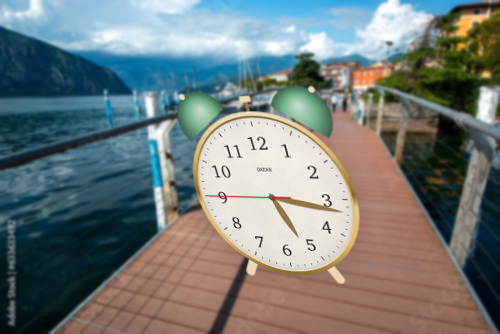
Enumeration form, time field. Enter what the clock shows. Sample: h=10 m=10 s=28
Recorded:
h=5 m=16 s=45
